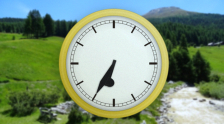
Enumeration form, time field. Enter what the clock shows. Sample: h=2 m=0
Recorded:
h=6 m=35
